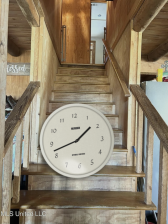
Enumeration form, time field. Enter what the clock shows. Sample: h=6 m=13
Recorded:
h=1 m=42
